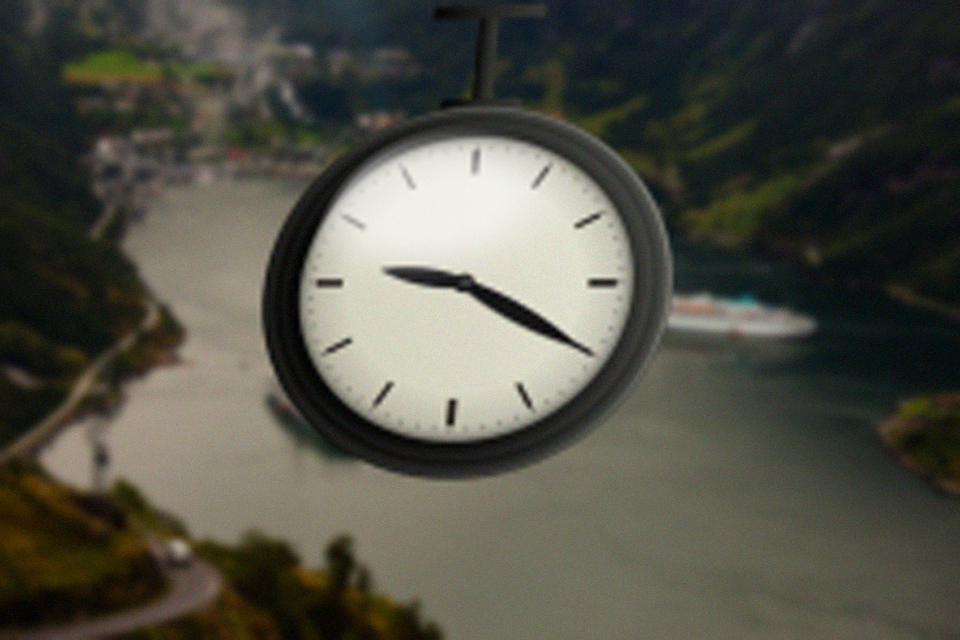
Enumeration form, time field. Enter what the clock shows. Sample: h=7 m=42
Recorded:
h=9 m=20
